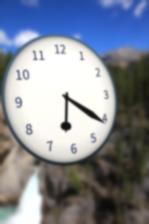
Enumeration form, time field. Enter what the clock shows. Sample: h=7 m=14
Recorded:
h=6 m=21
